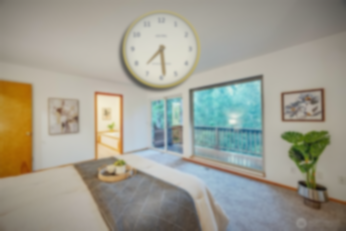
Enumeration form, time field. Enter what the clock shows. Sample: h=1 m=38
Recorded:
h=7 m=29
